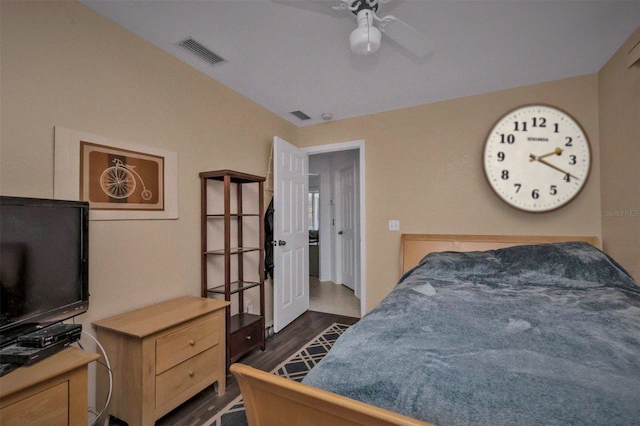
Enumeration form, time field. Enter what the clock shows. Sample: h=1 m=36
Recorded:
h=2 m=19
